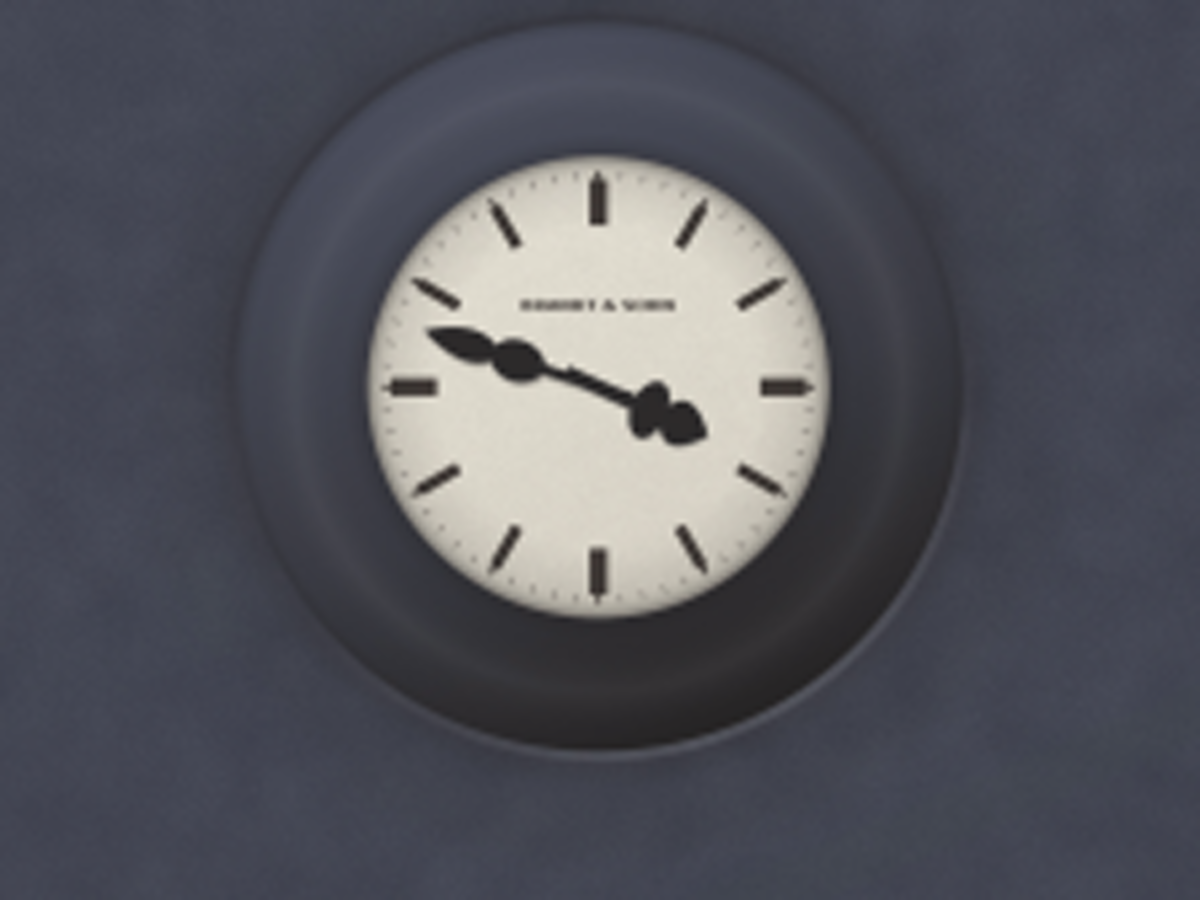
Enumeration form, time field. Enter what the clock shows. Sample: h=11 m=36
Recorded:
h=3 m=48
